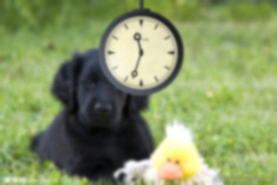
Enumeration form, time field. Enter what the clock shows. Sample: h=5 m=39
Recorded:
h=11 m=33
